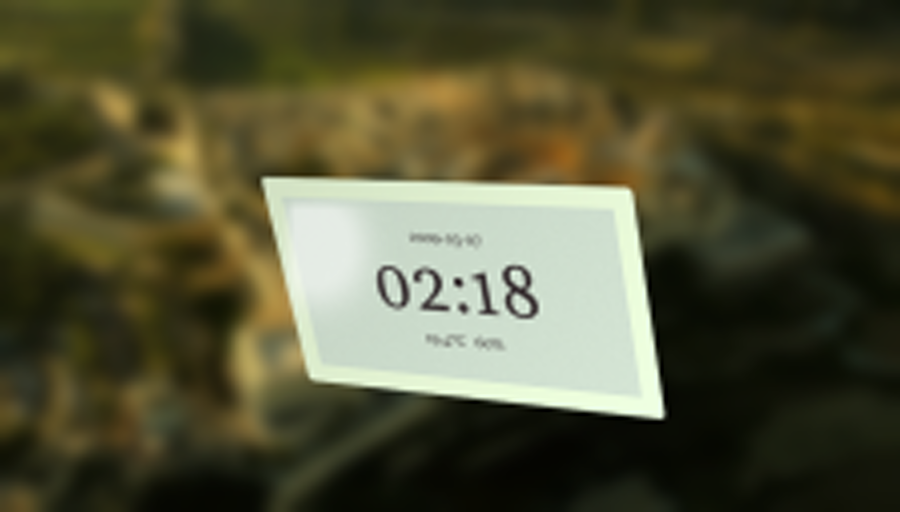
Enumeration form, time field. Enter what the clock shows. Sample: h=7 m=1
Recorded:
h=2 m=18
